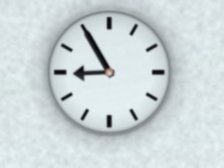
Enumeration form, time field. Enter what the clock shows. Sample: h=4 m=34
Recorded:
h=8 m=55
